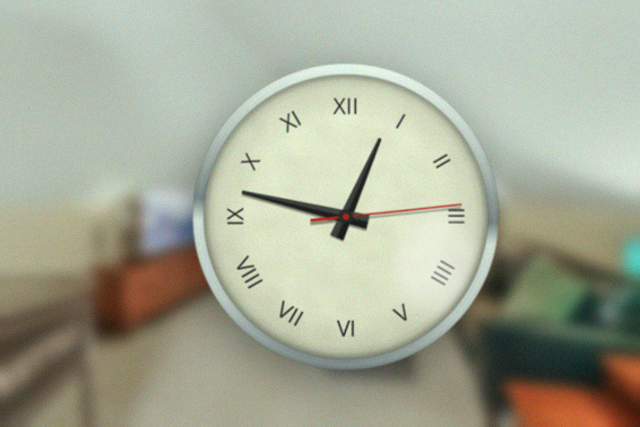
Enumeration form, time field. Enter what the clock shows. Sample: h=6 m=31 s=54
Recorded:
h=12 m=47 s=14
